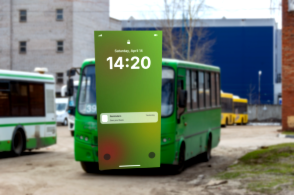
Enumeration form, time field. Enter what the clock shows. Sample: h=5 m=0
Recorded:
h=14 m=20
